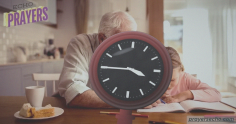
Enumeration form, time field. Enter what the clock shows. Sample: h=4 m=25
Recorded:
h=3 m=45
